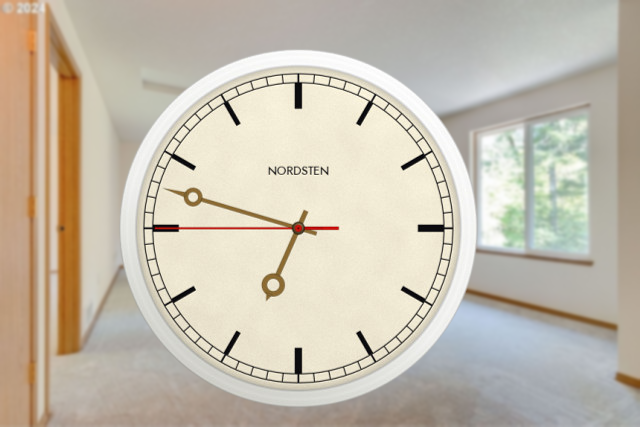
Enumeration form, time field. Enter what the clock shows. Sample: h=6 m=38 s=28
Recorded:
h=6 m=47 s=45
